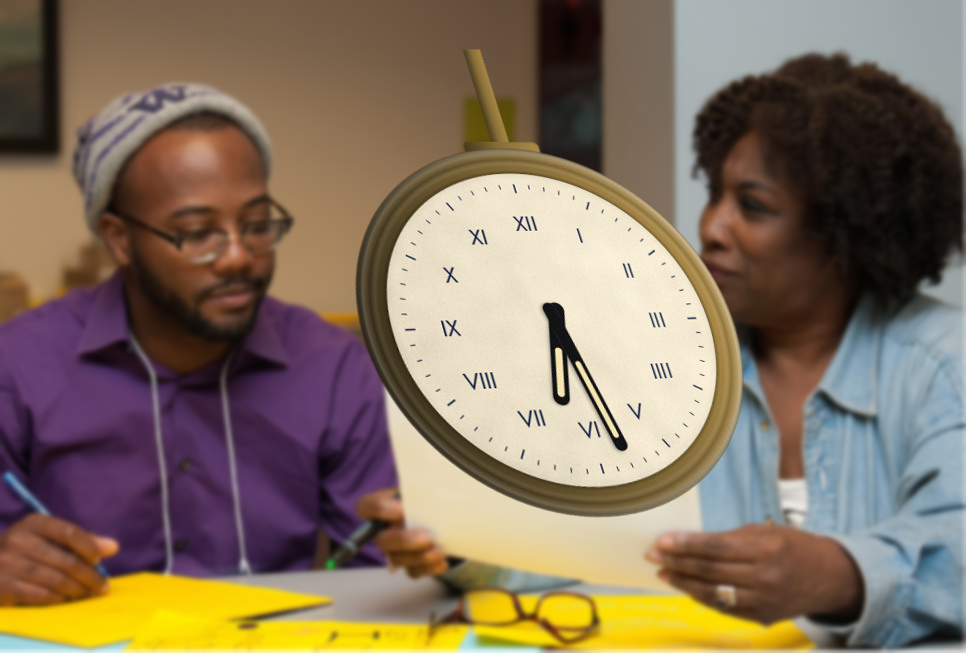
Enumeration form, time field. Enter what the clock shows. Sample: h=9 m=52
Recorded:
h=6 m=28
